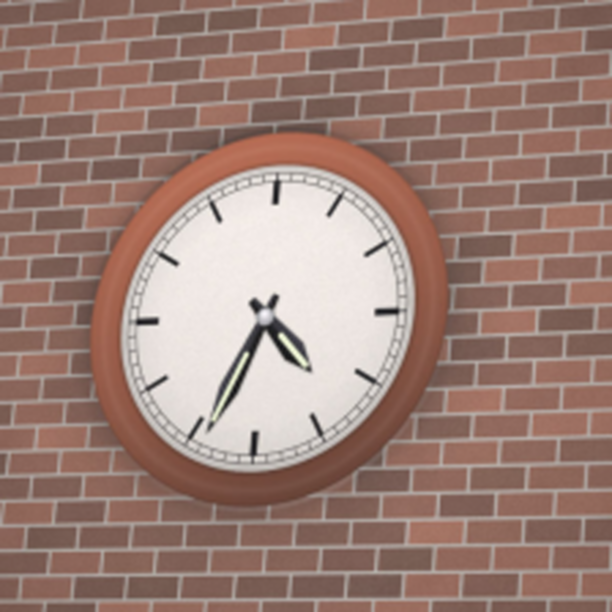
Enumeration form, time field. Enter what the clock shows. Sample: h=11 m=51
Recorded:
h=4 m=34
